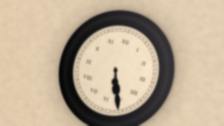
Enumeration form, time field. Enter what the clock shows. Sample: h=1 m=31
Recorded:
h=5 m=26
